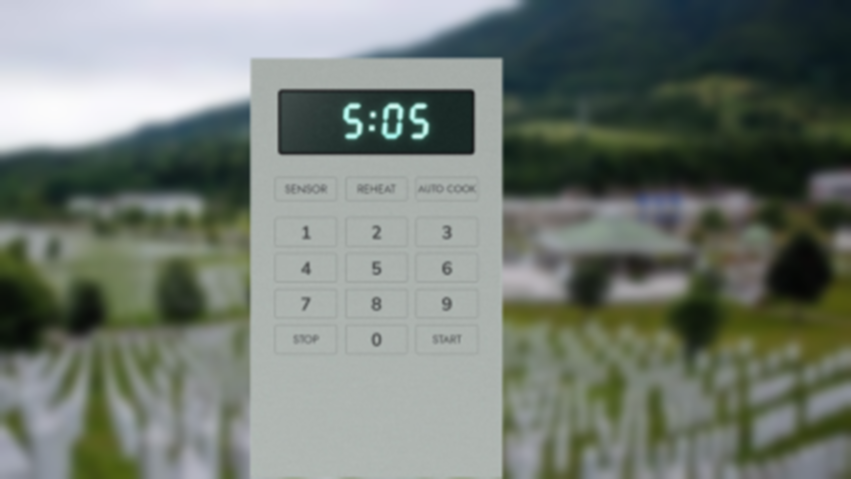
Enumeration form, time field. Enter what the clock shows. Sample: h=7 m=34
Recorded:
h=5 m=5
